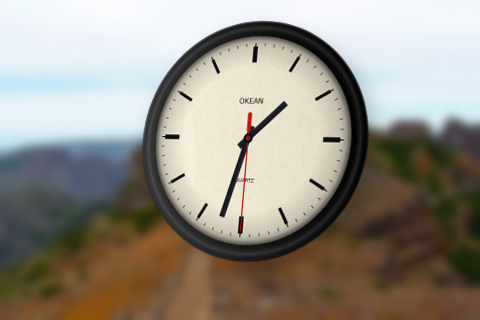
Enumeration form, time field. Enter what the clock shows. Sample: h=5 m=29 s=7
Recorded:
h=1 m=32 s=30
